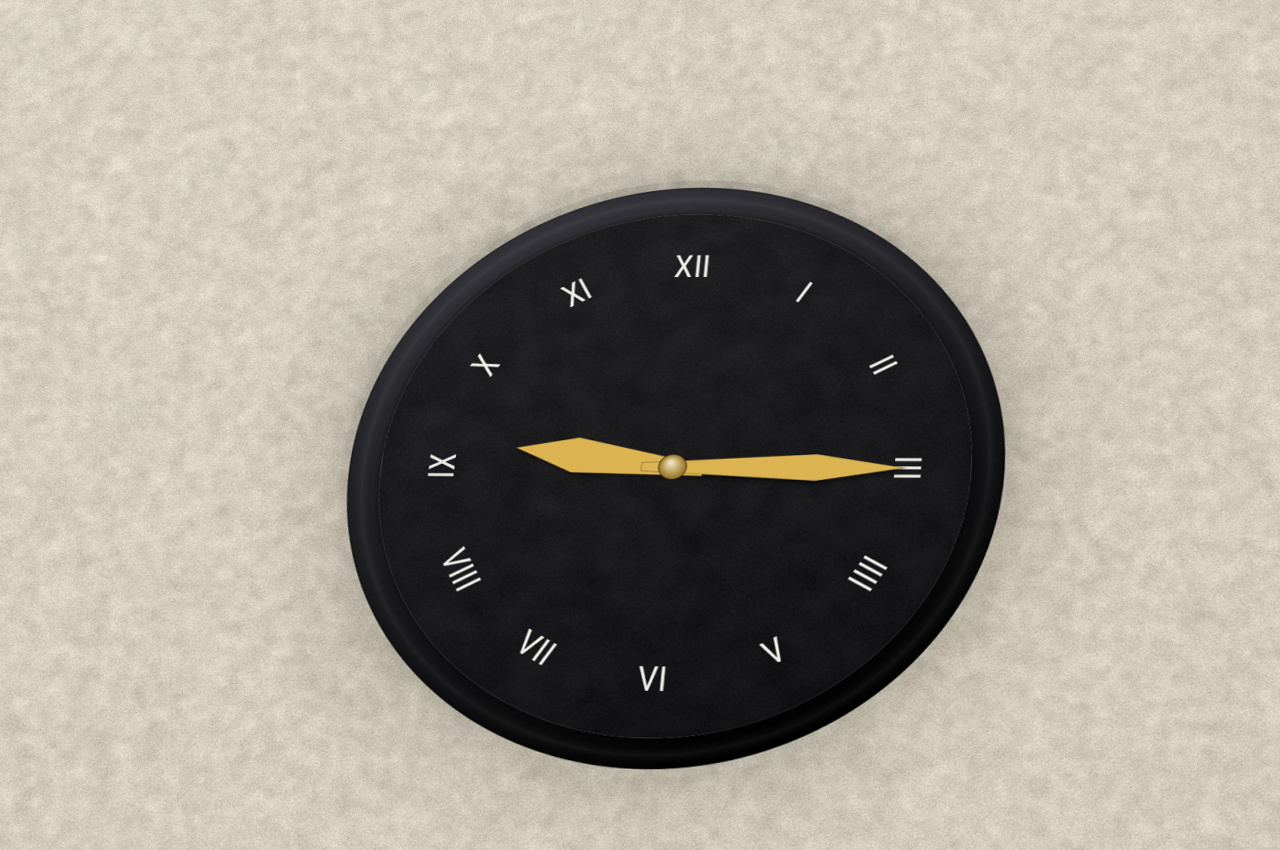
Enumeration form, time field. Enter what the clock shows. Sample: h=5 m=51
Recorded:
h=9 m=15
